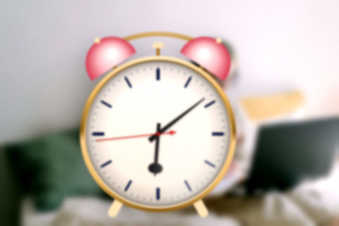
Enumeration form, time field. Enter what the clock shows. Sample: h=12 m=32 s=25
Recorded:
h=6 m=8 s=44
